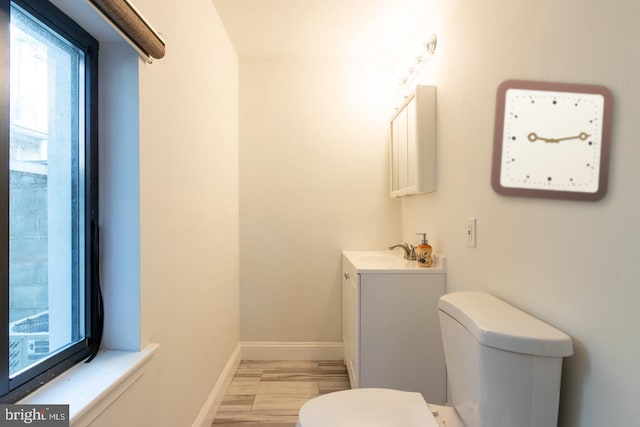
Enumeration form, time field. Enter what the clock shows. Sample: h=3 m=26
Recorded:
h=9 m=13
